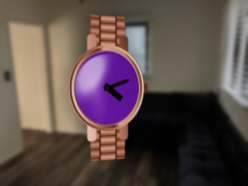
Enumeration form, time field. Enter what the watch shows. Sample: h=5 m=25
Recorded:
h=4 m=12
